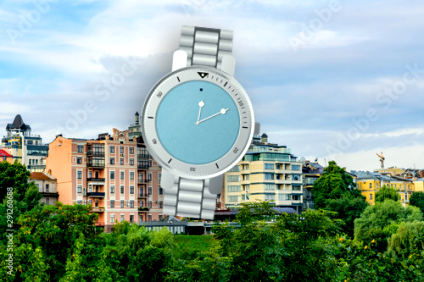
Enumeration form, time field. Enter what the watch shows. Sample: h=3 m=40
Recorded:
h=12 m=10
